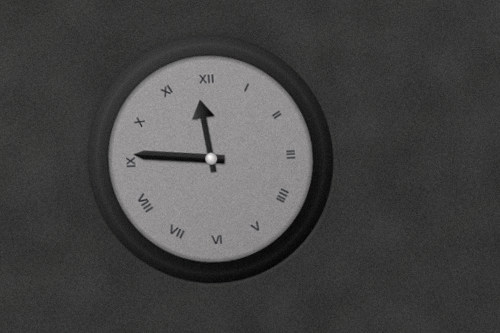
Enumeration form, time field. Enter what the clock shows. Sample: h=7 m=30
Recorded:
h=11 m=46
